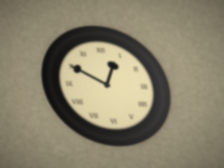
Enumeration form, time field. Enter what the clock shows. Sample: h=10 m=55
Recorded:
h=12 m=50
